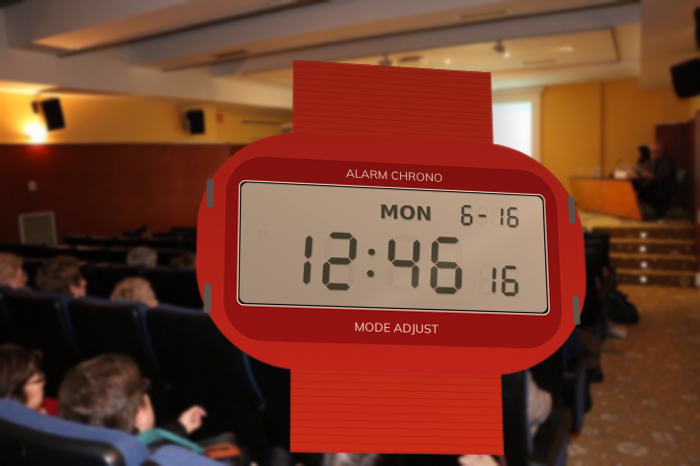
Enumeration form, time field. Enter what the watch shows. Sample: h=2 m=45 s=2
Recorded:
h=12 m=46 s=16
